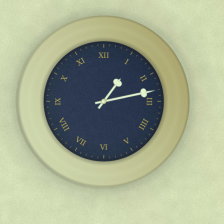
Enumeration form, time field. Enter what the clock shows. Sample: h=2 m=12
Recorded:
h=1 m=13
